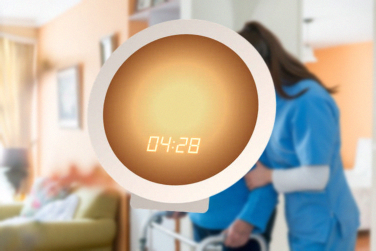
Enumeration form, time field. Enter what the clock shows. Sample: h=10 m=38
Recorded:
h=4 m=28
